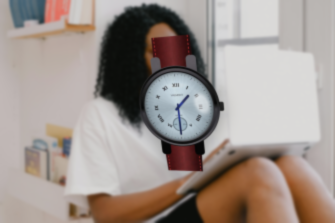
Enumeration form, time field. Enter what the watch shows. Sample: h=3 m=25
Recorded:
h=1 m=30
